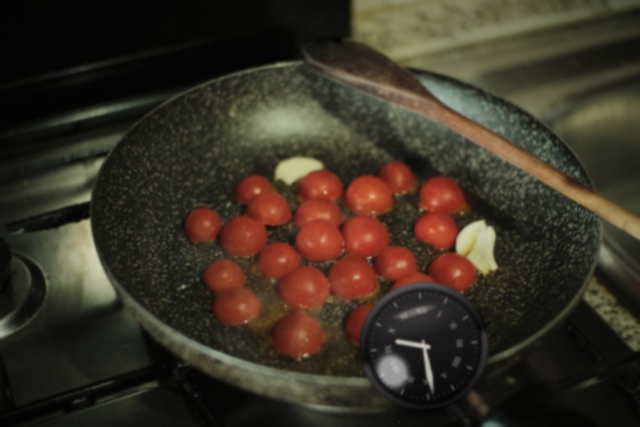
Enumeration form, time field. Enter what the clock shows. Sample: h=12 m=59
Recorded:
h=9 m=29
